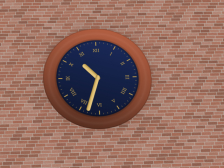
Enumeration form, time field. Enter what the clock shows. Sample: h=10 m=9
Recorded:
h=10 m=33
